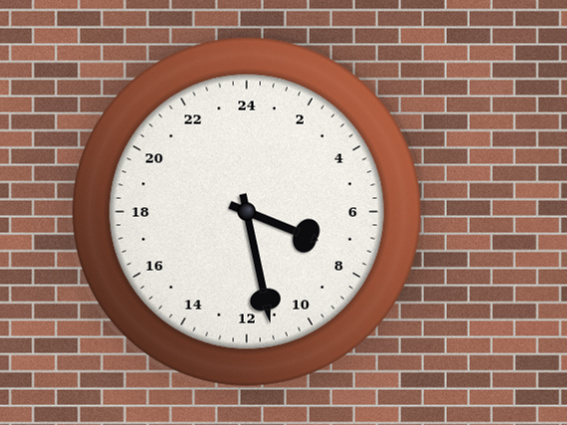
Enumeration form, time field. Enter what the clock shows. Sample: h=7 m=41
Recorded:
h=7 m=28
